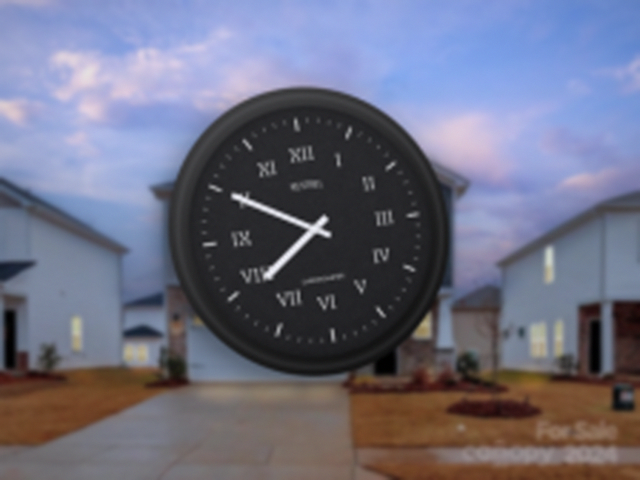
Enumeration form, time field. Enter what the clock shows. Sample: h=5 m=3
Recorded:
h=7 m=50
